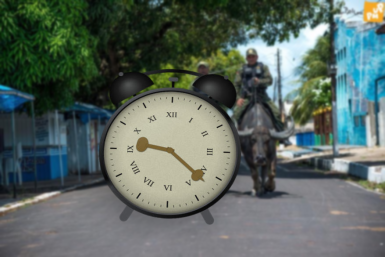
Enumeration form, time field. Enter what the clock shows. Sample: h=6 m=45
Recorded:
h=9 m=22
